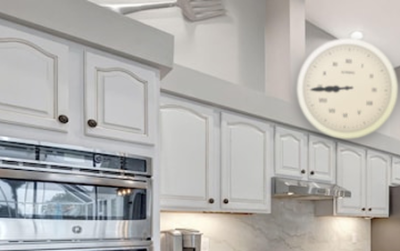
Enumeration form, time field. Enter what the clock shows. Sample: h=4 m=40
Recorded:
h=8 m=44
